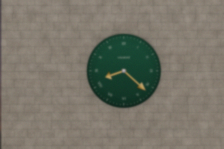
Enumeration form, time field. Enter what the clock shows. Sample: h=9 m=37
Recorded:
h=8 m=22
